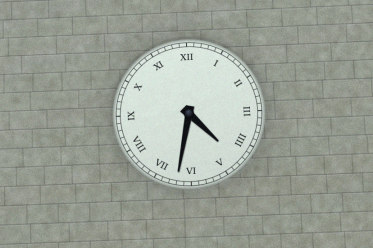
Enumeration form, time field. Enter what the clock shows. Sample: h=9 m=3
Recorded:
h=4 m=32
